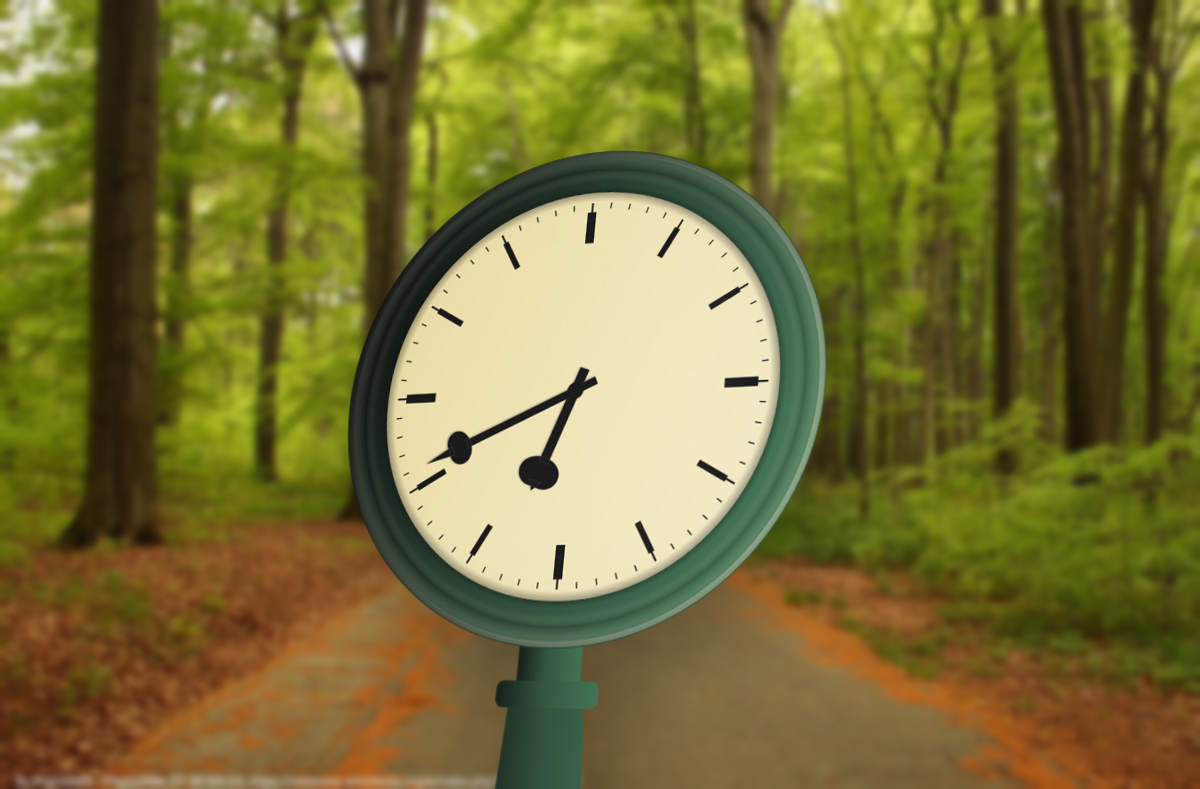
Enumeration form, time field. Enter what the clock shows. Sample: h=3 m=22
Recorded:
h=6 m=41
